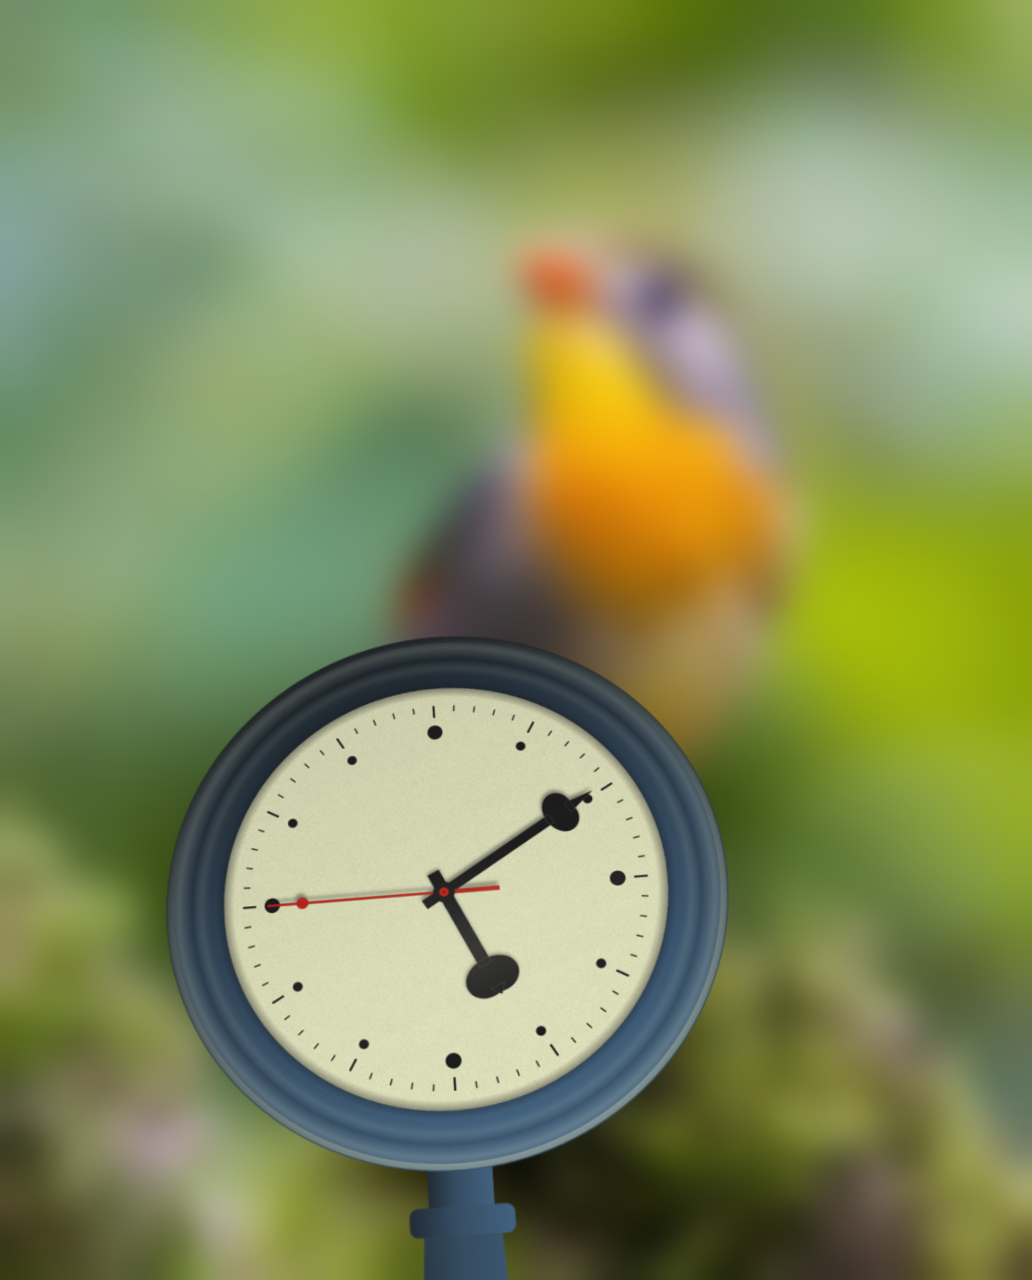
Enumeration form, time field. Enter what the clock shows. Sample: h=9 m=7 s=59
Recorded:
h=5 m=9 s=45
